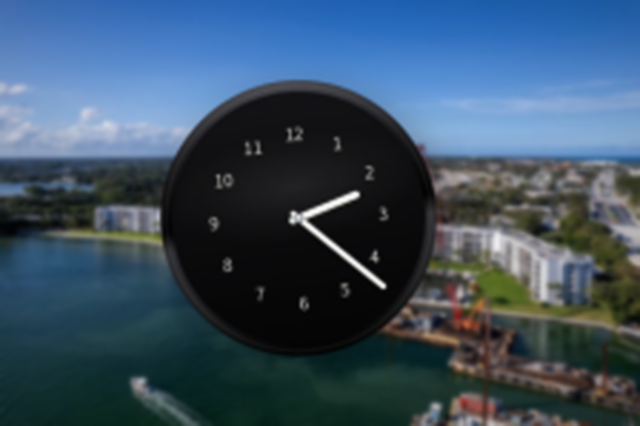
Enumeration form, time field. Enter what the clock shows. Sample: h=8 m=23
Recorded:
h=2 m=22
